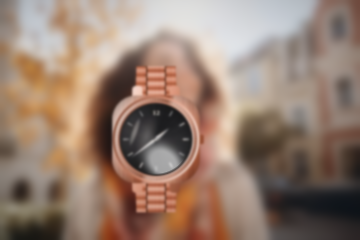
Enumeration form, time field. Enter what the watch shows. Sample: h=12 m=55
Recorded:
h=1 m=39
